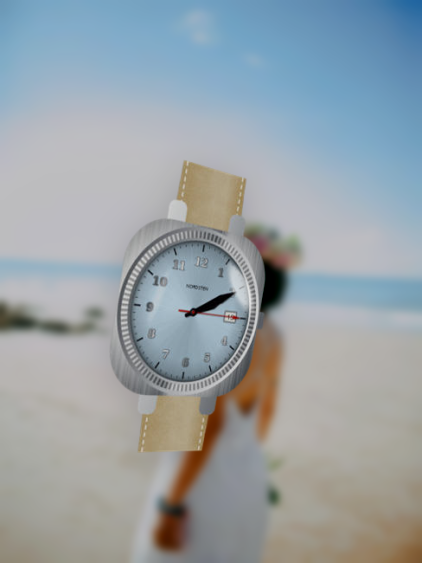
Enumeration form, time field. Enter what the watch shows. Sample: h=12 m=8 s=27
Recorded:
h=2 m=10 s=15
